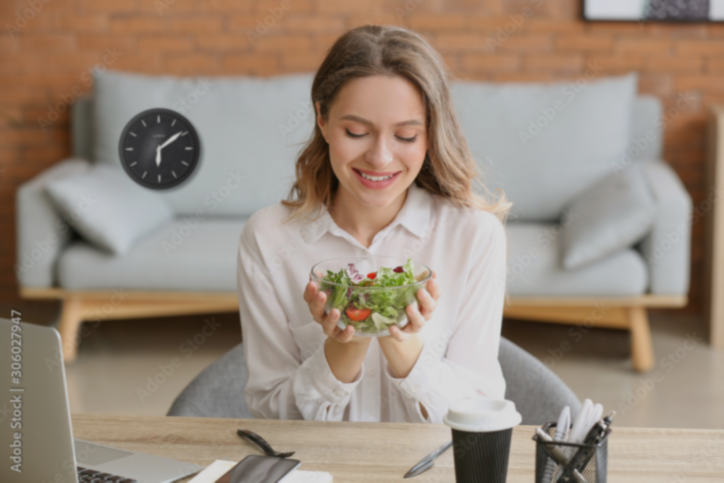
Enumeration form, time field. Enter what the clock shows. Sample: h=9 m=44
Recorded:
h=6 m=9
